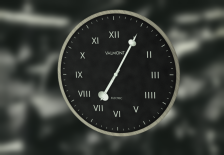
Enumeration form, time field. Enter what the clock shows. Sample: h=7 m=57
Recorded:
h=7 m=5
